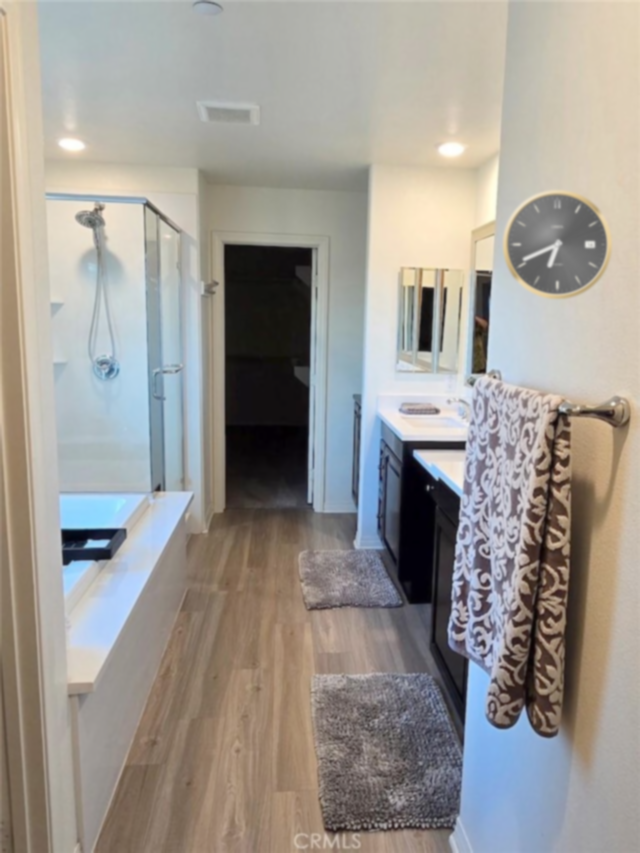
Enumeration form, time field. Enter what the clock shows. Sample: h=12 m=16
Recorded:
h=6 m=41
